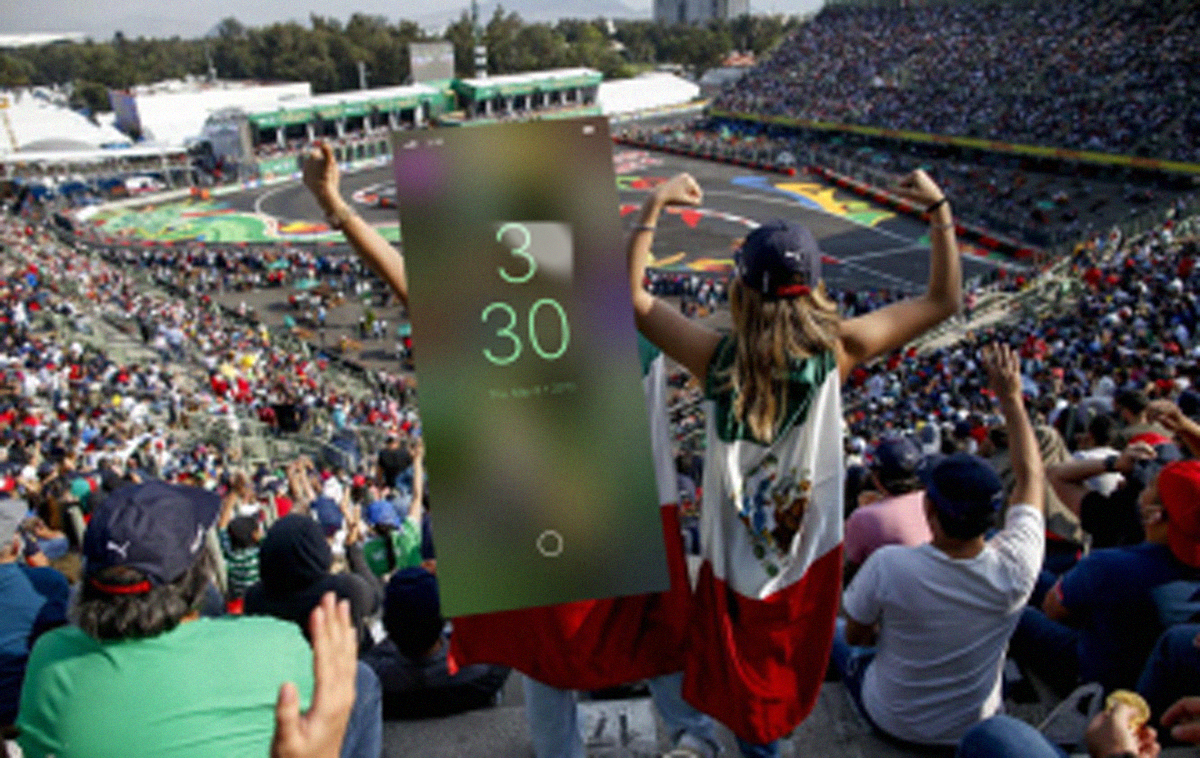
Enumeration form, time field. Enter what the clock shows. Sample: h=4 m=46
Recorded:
h=3 m=30
